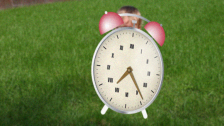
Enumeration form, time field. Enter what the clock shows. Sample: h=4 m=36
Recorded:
h=7 m=24
